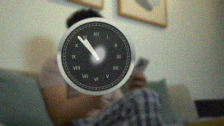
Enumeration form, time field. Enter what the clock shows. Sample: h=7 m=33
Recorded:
h=10 m=53
